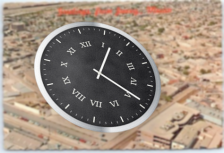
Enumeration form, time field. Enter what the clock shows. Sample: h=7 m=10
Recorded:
h=1 m=24
